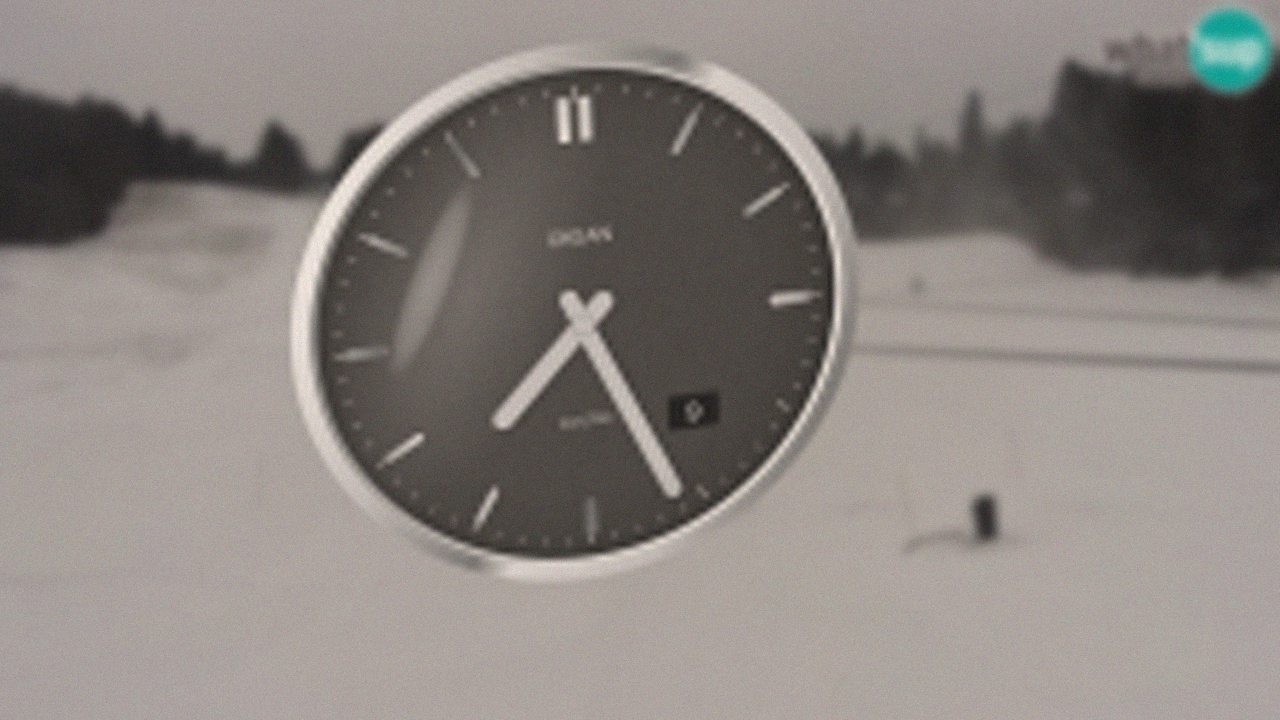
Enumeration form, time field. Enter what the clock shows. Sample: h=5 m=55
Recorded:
h=7 m=26
